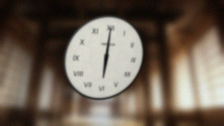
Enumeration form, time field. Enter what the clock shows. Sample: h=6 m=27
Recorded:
h=6 m=0
